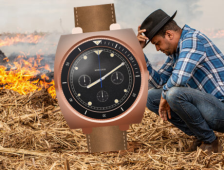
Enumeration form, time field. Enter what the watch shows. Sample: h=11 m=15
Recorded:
h=8 m=10
